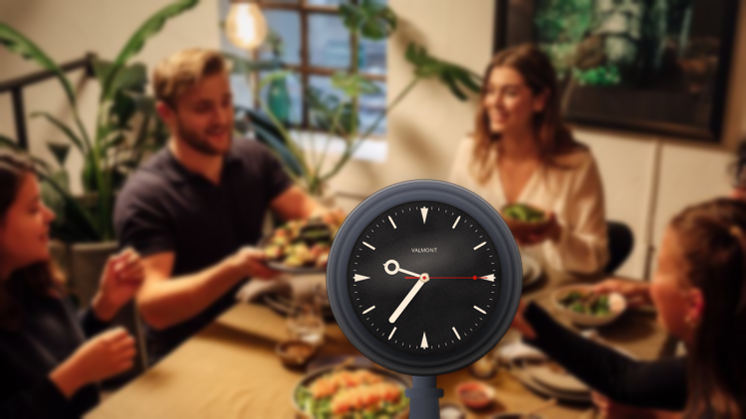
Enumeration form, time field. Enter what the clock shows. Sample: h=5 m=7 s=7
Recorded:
h=9 m=36 s=15
